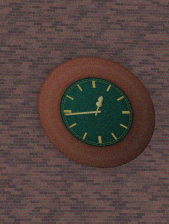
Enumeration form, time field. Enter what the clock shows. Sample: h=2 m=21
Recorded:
h=12 m=44
